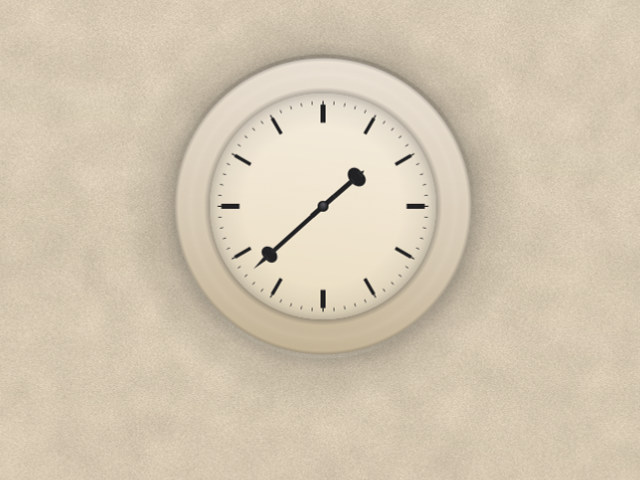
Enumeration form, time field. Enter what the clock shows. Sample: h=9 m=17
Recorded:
h=1 m=38
